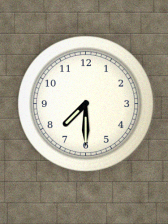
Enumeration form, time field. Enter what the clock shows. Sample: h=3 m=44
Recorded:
h=7 m=30
